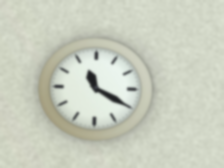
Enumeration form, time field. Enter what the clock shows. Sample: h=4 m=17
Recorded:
h=11 m=20
